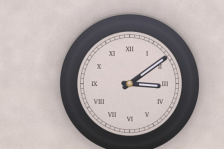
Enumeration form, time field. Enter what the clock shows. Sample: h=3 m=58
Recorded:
h=3 m=9
